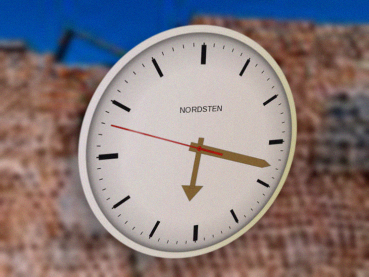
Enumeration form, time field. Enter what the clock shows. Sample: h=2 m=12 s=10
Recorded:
h=6 m=17 s=48
